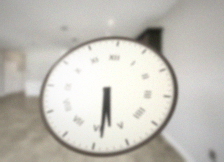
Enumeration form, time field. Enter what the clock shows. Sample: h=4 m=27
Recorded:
h=5 m=29
